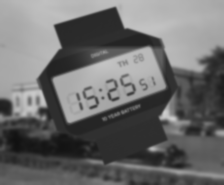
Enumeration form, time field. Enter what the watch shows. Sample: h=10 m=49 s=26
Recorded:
h=15 m=25 s=51
